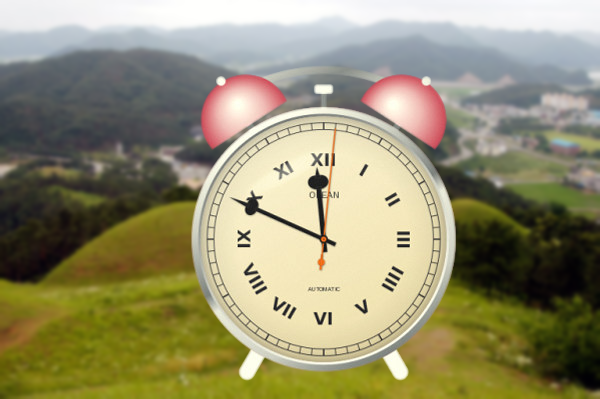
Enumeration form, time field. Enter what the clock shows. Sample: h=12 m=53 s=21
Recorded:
h=11 m=49 s=1
